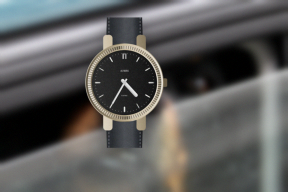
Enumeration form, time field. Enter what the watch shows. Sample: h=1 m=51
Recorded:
h=4 m=35
